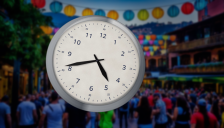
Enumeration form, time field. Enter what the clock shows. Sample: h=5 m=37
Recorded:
h=4 m=41
